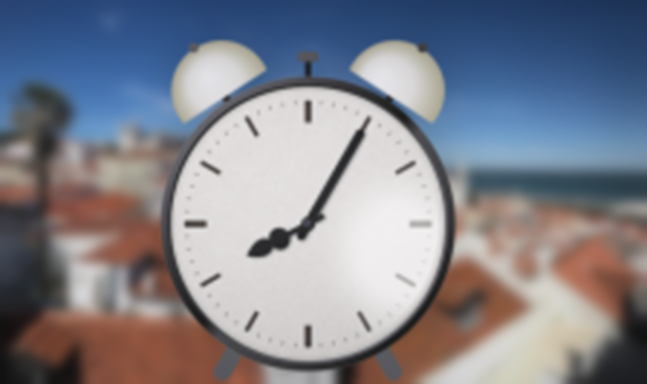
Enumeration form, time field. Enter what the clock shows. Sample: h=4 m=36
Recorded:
h=8 m=5
